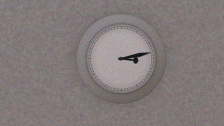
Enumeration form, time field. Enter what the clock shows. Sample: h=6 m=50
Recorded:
h=3 m=13
